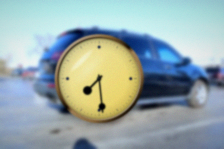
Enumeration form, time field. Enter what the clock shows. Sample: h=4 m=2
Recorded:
h=7 m=29
